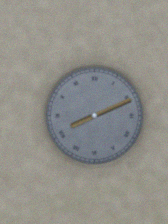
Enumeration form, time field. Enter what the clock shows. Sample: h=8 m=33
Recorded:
h=8 m=11
